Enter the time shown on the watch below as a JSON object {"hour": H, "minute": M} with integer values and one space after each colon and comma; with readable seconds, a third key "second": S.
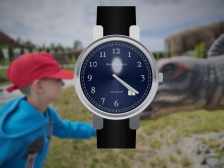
{"hour": 4, "minute": 21}
